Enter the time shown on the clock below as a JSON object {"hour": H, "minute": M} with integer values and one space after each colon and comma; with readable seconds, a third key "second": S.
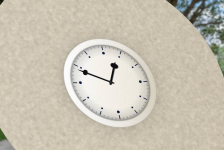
{"hour": 12, "minute": 49}
